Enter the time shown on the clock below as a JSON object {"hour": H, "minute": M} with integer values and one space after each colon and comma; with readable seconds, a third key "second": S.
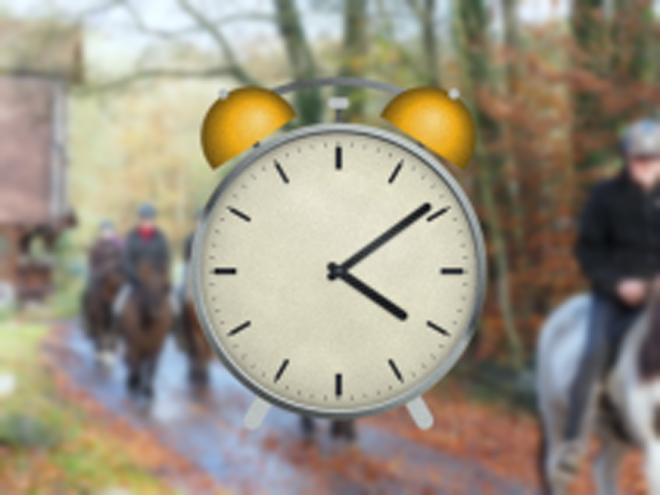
{"hour": 4, "minute": 9}
